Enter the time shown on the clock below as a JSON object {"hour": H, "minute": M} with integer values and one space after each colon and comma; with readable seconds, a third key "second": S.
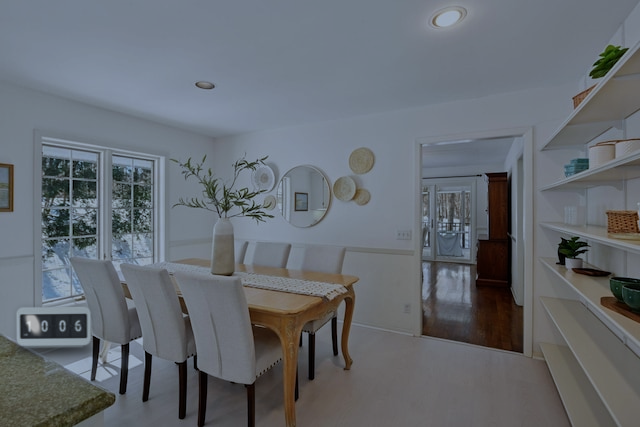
{"hour": 10, "minute": 6}
